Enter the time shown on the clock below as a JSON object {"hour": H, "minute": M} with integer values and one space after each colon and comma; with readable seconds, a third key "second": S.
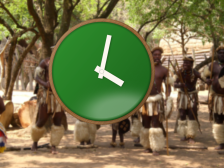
{"hour": 4, "minute": 2}
